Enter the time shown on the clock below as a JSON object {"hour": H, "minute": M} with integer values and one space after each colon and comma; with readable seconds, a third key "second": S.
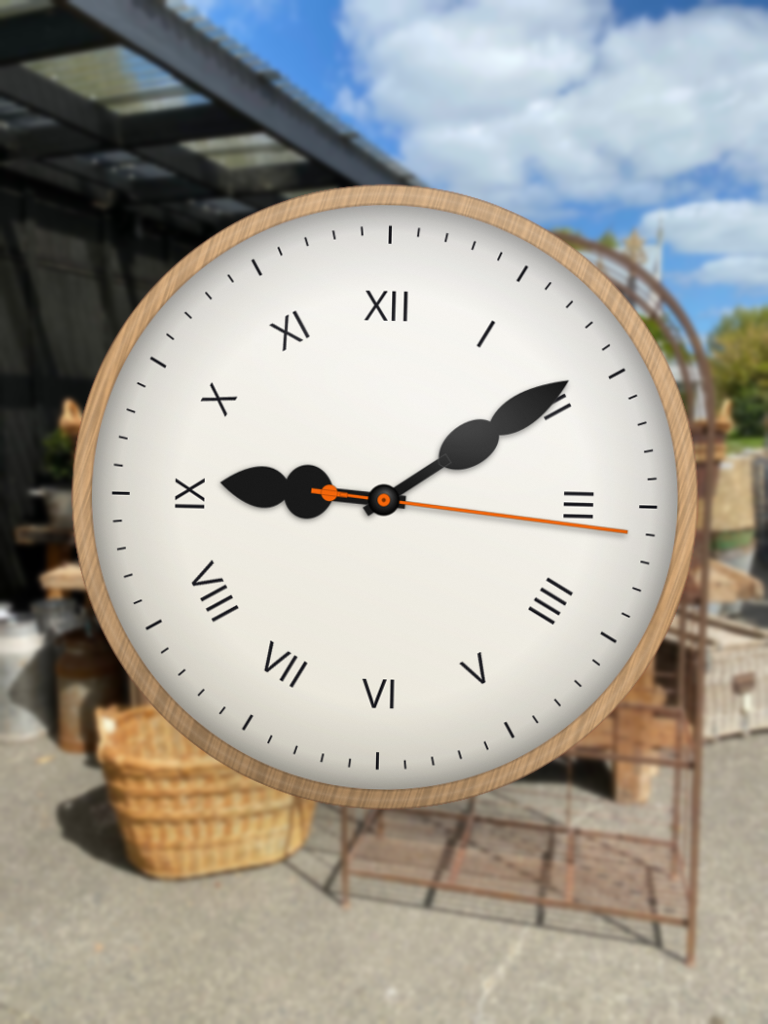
{"hour": 9, "minute": 9, "second": 16}
